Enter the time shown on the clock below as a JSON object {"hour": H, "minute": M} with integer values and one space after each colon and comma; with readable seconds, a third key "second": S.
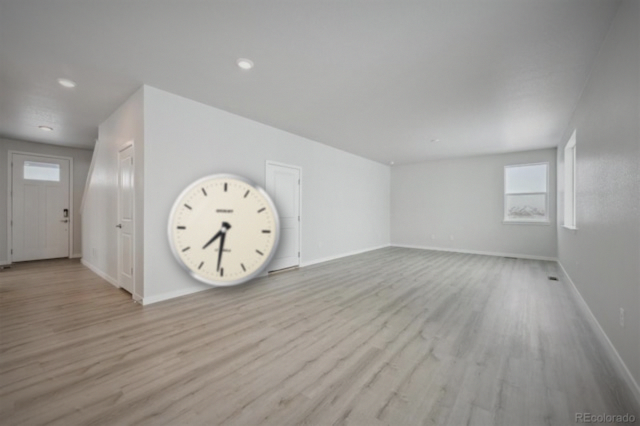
{"hour": 7, "minute": 31}
